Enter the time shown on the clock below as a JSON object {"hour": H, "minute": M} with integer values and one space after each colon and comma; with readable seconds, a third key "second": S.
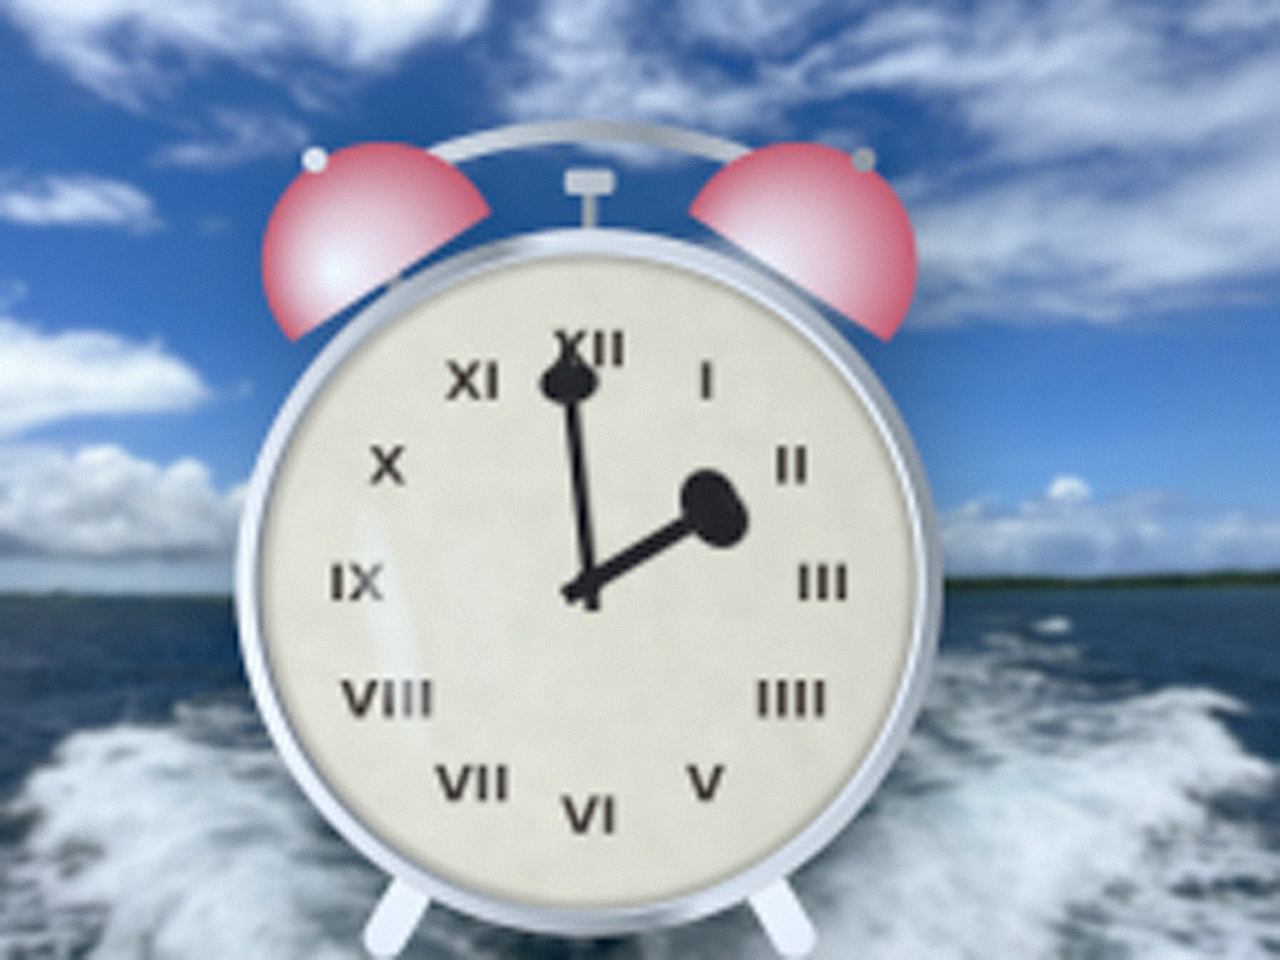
{"hour": 1, "minute": 59}
